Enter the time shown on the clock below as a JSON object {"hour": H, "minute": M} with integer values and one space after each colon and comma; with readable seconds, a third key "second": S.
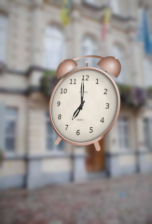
{"hour": 6, "minute": 59}
